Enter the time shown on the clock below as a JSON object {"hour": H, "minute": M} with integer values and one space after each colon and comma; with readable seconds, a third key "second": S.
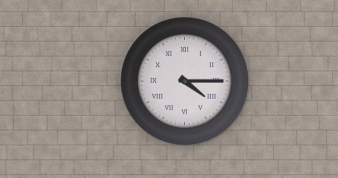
{"hour": 4, "minute": 15}
